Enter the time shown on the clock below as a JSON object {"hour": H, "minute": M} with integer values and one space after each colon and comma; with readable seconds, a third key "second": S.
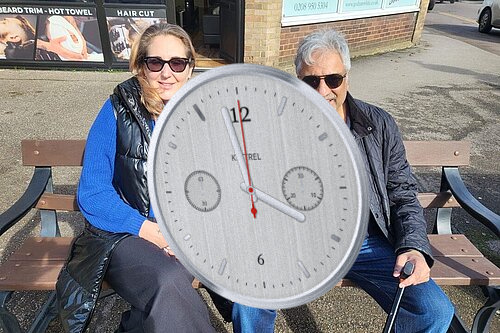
{"hour": 3, "minute": 58}
